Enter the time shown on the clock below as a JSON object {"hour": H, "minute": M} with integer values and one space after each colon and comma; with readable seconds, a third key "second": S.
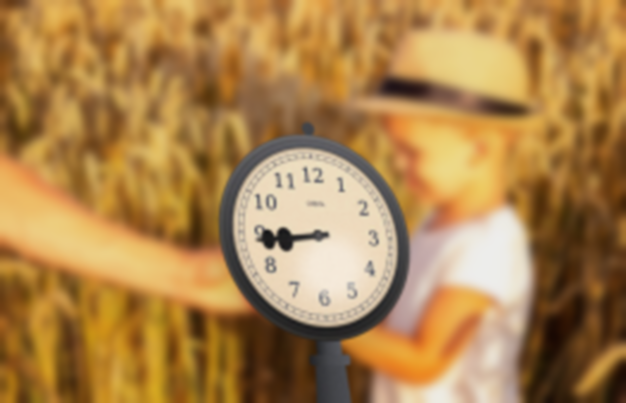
{"hour": 8, "minute": 44}
